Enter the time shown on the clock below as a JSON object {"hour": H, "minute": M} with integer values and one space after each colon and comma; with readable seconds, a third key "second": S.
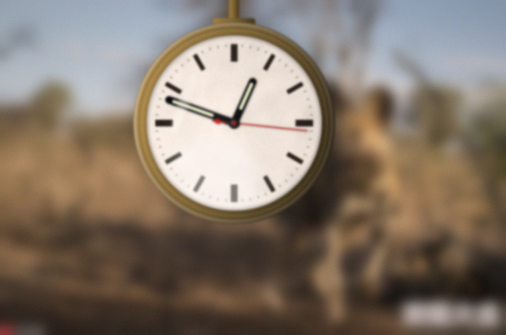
{"hour": 12, "minute": 48, "second": 16}
